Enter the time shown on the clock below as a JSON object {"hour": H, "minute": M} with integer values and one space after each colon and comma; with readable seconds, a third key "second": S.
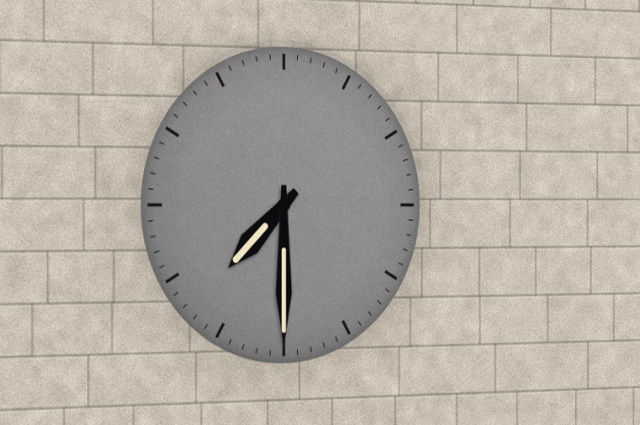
{"hour": 7, "minute": 30}
